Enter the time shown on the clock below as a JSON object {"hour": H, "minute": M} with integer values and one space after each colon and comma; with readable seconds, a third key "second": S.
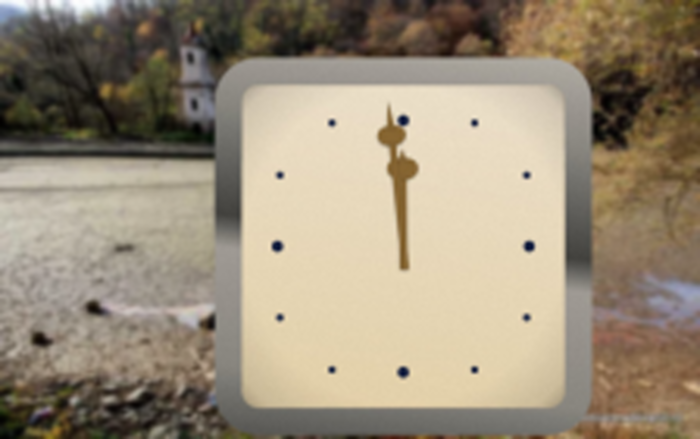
{"hour": 11, "minute": 59}
